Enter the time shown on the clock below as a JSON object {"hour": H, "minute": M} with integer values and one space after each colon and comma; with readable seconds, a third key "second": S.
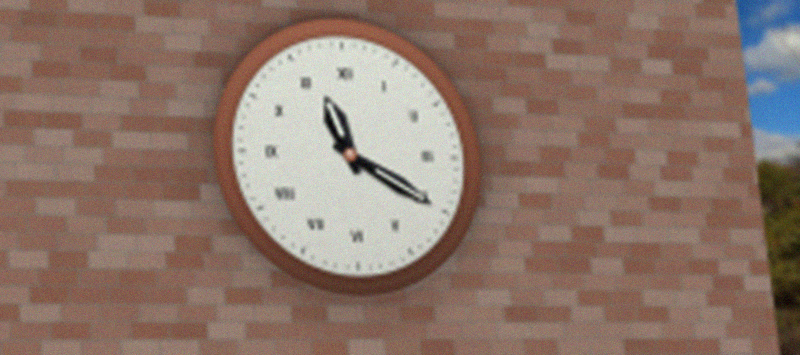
{"hour": 11, "minute": 20}
